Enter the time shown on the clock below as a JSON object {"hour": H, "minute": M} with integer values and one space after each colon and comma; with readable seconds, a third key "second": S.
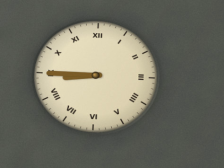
{"hour": 8, "minute": 45}
